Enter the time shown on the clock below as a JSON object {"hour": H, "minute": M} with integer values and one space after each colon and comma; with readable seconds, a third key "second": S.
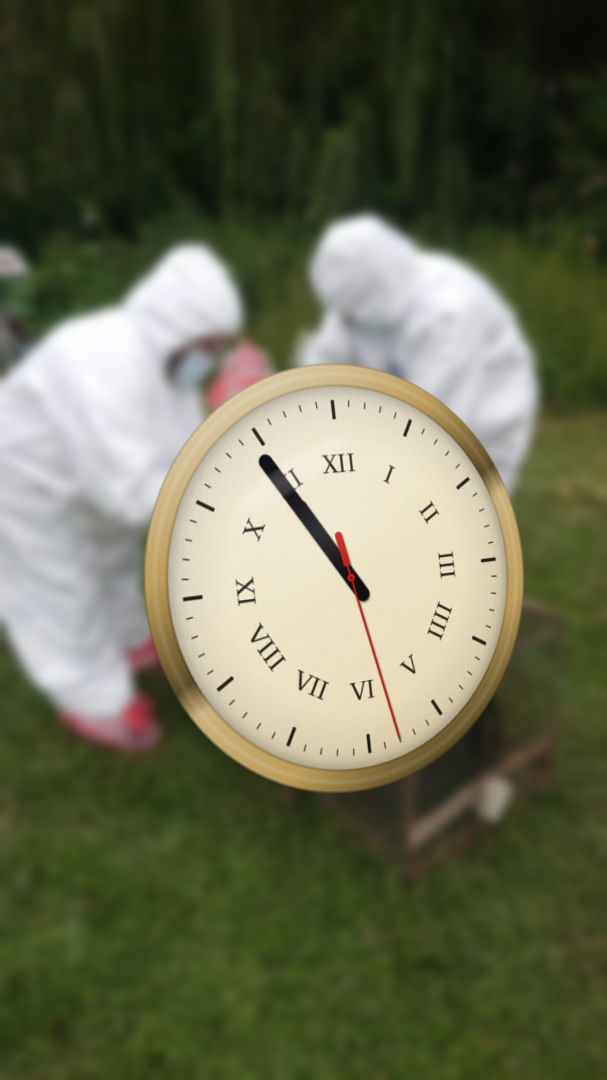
{"hour": 10, "minute": 54, "second": 28}
